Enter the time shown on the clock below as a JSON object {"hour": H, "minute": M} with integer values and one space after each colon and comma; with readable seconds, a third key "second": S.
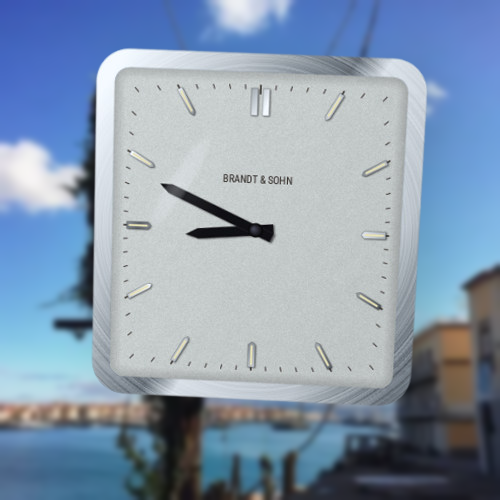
{"hour": 8, "minute": 49}
